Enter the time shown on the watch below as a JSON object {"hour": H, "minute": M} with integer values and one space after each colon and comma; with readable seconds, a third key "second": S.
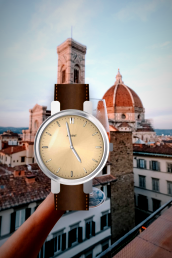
{"hour": 4, "minute": 58}
